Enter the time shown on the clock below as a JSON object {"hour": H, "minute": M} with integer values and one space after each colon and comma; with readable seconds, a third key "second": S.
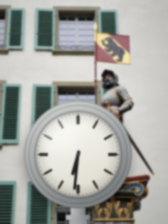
{"hour": 6, "minute": 31}
